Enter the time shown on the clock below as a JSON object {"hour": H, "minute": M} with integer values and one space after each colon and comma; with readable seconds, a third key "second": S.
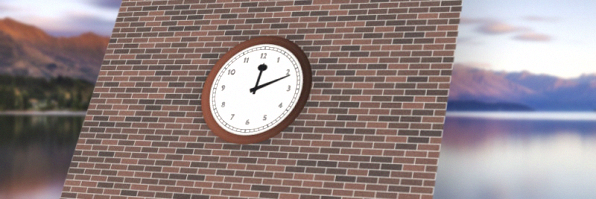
{"hour": 12, "minute": 11}
